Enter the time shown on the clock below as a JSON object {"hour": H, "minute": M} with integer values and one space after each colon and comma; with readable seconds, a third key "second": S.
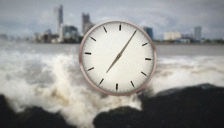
{"hour": 7, "minute": 5}
